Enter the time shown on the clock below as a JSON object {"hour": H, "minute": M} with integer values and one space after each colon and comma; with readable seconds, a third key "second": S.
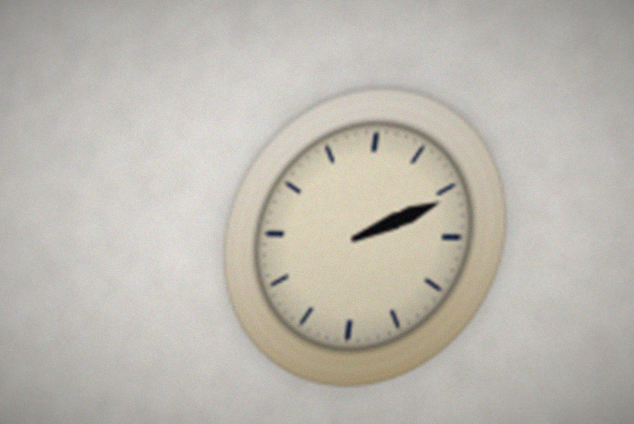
{"hour": 2, "minute": 11}
